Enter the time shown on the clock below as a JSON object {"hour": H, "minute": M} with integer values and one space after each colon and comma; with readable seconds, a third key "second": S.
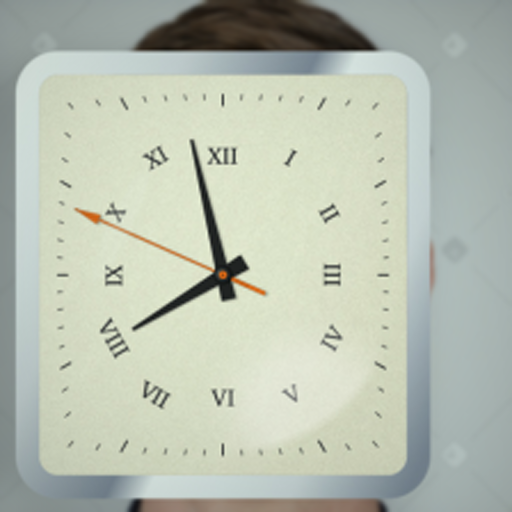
{"hour": 7, "minute": 57, "second": 49}
